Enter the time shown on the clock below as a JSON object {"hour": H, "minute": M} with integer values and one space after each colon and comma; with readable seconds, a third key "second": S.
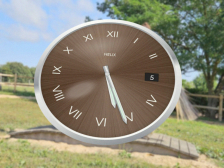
{"hour": 5, "minute": 26}
